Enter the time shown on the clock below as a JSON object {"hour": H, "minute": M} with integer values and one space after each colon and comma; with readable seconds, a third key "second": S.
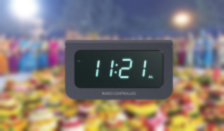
{"hour": 11, "minute": 21}
